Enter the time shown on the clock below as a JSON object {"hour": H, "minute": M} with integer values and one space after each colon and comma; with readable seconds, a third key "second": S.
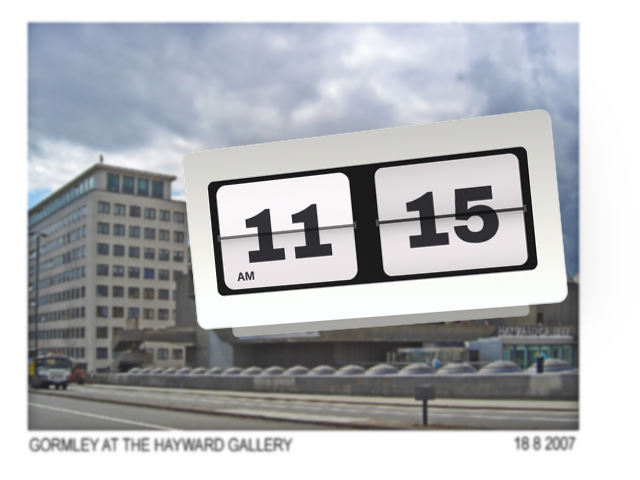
{"hour": 11, "minute": 15}
